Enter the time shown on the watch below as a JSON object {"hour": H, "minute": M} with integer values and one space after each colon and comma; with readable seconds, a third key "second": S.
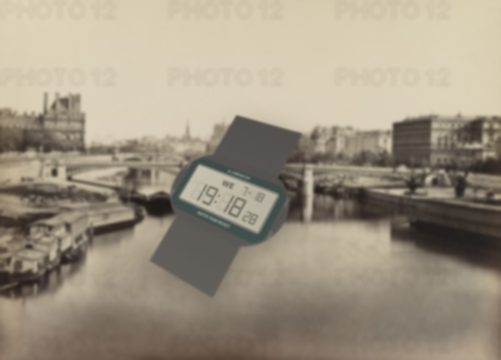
{"hour": 19, "minute": 18}
